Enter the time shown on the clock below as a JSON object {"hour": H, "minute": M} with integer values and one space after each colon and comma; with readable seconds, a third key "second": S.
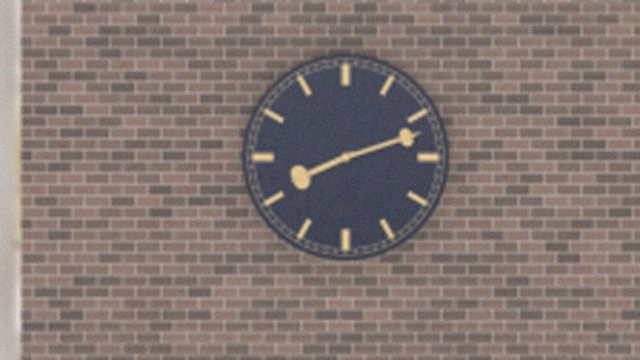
{"hour": 8, "minute": 12}
